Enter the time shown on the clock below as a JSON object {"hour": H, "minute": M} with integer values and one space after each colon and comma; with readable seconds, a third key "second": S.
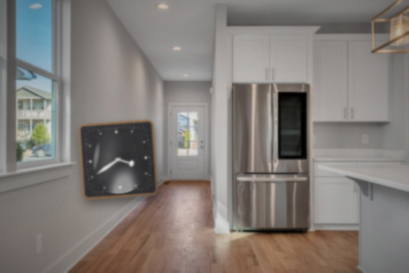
{"hour": 3, "minute": 40}
